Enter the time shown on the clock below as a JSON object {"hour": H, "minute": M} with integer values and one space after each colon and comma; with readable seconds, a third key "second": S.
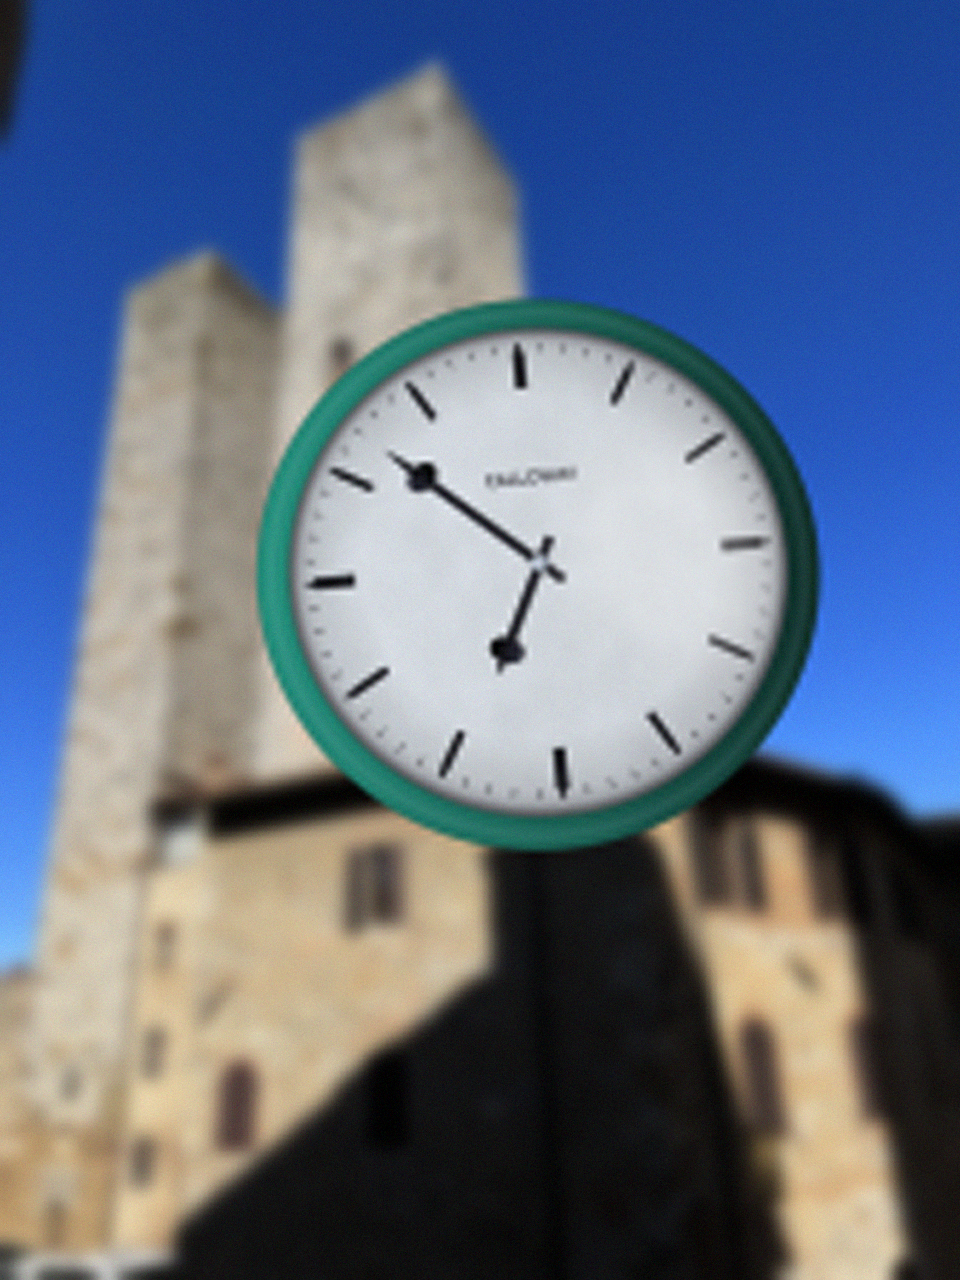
{"hour": 6, "minute": 52}
